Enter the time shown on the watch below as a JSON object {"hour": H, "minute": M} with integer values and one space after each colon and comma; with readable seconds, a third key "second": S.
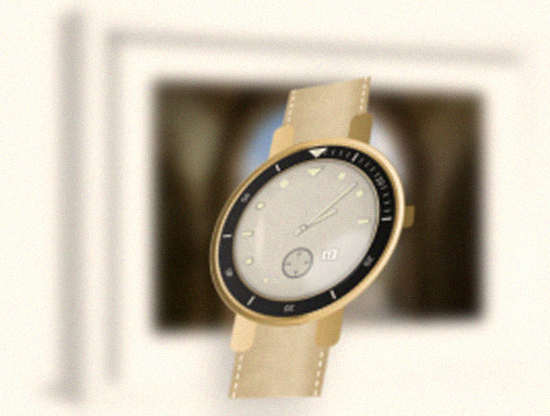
{"hour": 2, "minute": 8}
